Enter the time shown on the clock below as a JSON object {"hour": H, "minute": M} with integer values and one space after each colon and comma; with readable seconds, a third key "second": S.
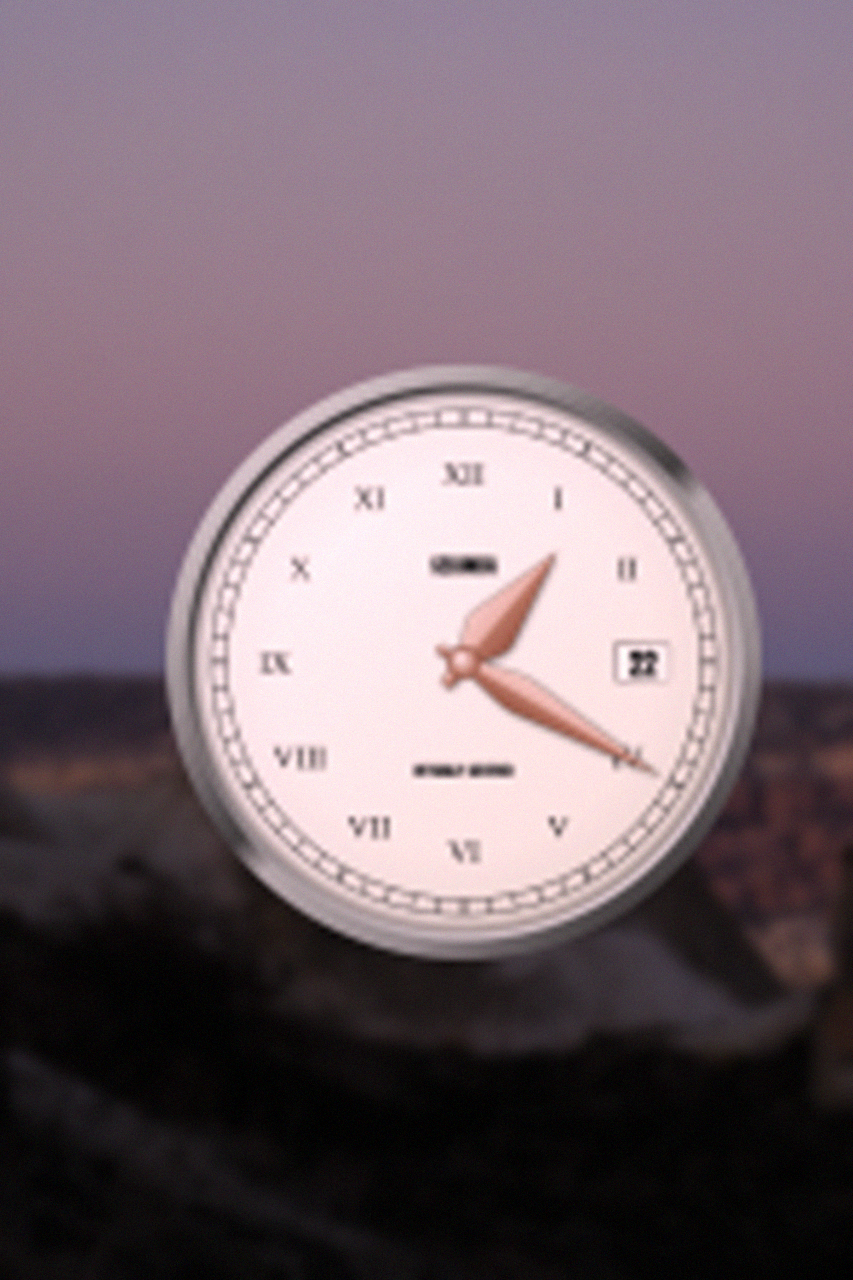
{"hour": 1, "minute": 20}
